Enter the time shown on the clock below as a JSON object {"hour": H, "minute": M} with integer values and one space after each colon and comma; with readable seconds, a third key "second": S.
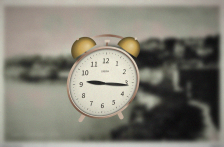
{"hour": 9, "minute": 16}
